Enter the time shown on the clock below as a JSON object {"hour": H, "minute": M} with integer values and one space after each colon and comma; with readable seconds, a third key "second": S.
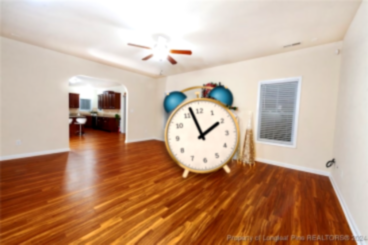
{"hour": 1, "minute": 57}
